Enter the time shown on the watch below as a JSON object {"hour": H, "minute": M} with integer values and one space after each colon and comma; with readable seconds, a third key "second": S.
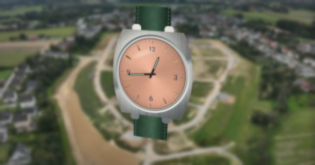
{"hour": 12, "minute": 44}
